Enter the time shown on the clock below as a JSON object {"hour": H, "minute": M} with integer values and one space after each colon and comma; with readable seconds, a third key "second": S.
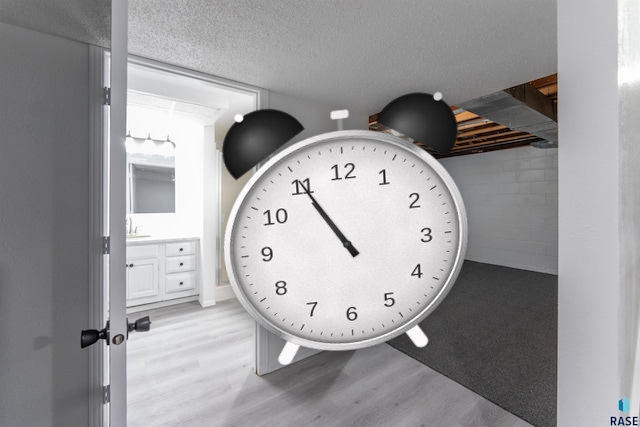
{"hour": 10, "minute": 55}
